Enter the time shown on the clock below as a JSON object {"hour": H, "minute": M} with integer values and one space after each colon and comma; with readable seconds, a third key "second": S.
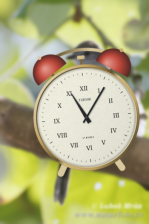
{"hour": 11, "minute": 6}
